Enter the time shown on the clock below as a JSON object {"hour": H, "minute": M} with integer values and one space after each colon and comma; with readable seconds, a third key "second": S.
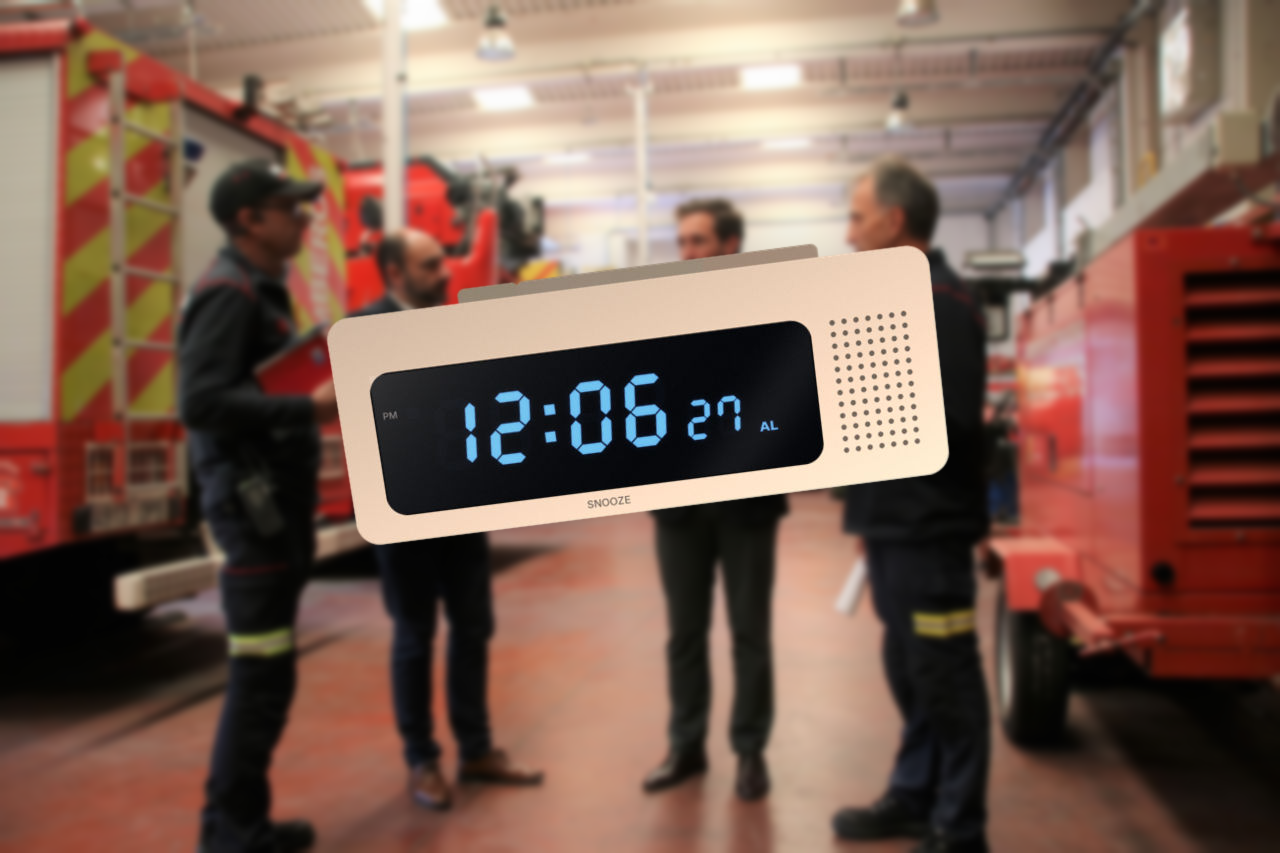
{"hour": 12, "minute": 6, "second": 27}
